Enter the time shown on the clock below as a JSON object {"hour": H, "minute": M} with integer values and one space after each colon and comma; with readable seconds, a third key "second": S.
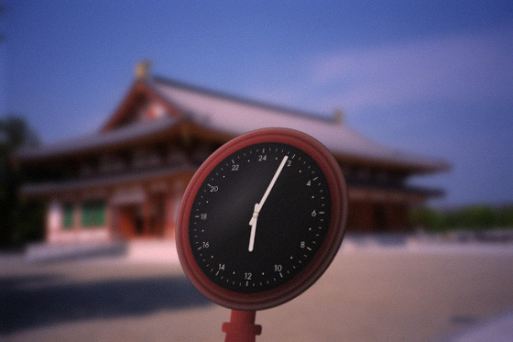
{"hour": 12, "minute": 4}
